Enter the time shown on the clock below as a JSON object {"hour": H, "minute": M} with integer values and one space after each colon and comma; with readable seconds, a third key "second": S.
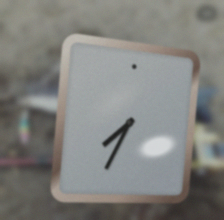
{"hour": 7, "minute": 34}
